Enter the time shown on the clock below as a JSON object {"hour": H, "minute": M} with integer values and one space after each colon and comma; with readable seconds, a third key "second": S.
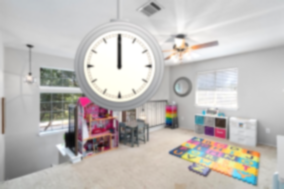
{"hour": 12, "minute": 0}
